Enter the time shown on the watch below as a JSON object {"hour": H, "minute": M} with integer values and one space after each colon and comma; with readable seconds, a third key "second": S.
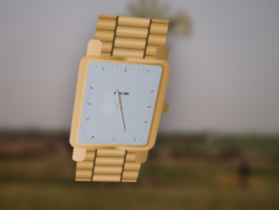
{"hour": 11, "minute": 27}
